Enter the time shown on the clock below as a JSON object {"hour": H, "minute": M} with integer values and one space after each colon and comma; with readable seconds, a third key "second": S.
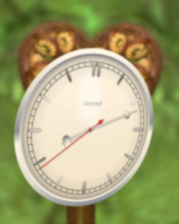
{"hour": 8, "minute": 11, "second": 39}
